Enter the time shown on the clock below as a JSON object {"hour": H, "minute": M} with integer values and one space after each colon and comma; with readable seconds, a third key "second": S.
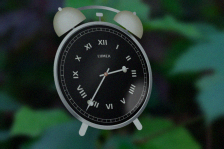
{"hour": 2, "minute": 36}
